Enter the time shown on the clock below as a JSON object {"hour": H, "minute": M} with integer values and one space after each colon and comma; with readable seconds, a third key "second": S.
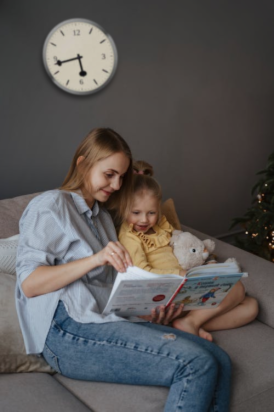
{"hour": 5, "minute": 43}
